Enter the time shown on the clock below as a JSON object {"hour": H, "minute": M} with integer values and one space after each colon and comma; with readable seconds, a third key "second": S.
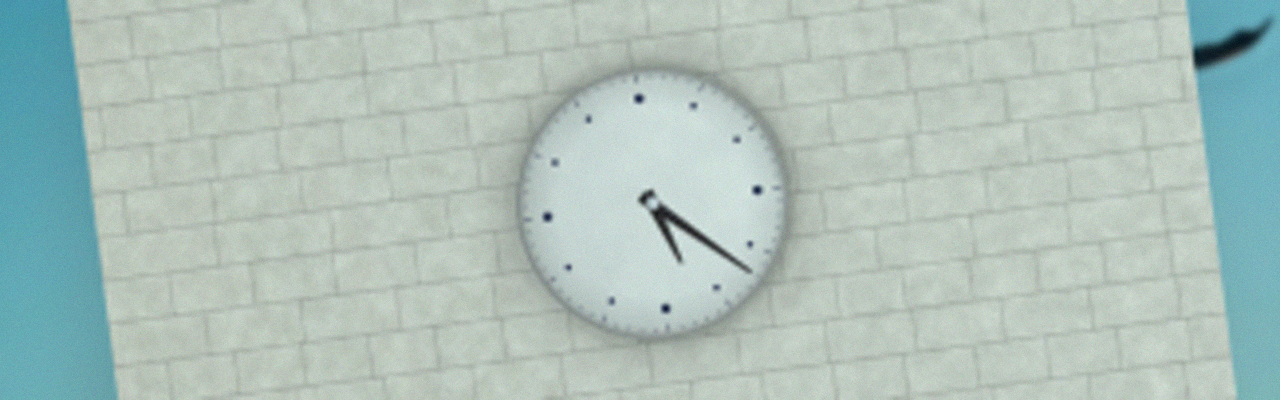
{"hour": 5, "minute": 22}
